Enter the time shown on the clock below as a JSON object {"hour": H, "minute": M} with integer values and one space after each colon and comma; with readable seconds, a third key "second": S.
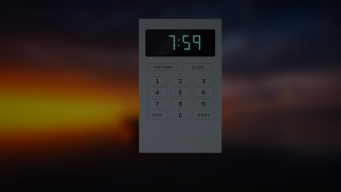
{"hour": 7, "minute": 59}
